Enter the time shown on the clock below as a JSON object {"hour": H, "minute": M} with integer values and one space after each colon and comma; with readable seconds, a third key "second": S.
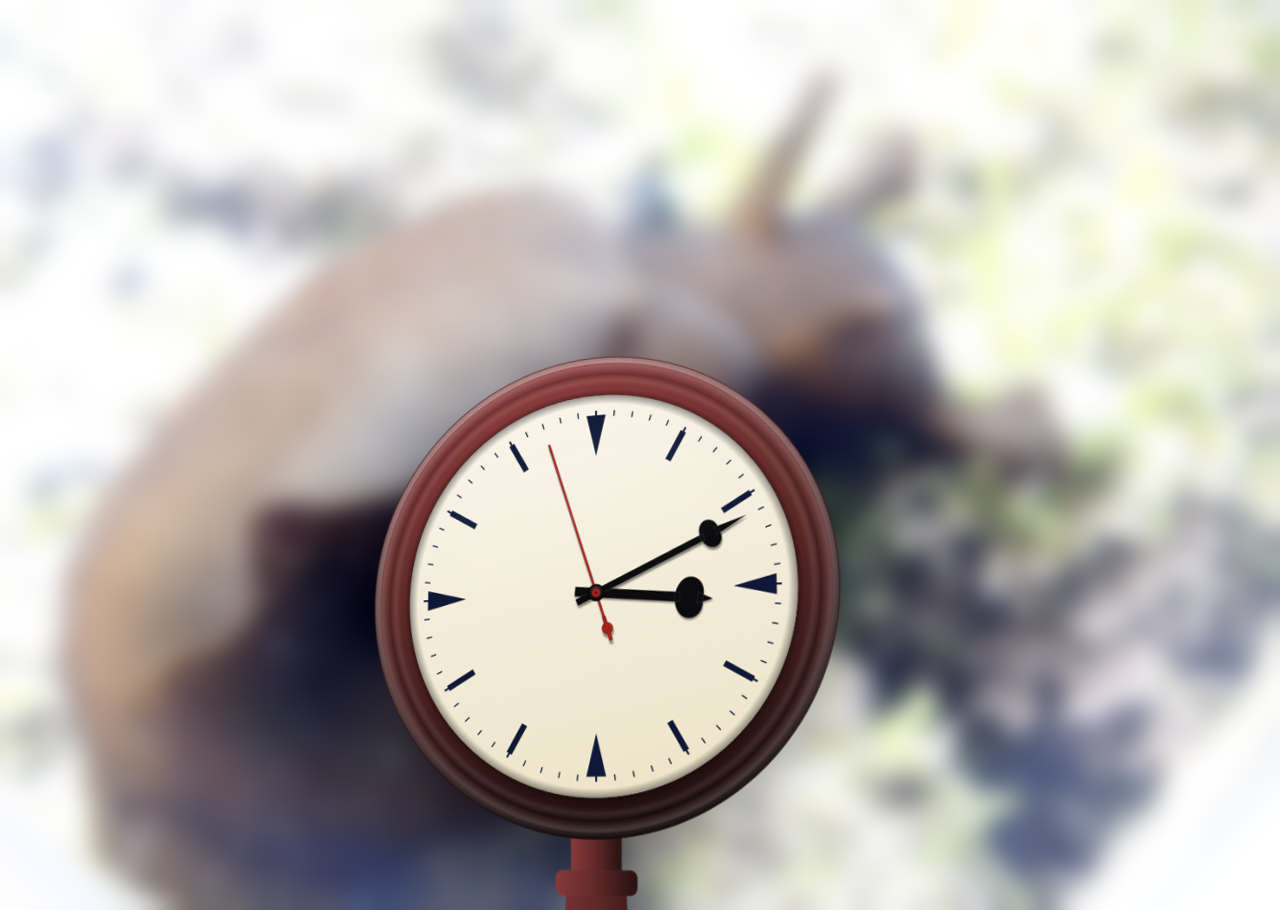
{"hour": 3, "minute": 10, "second": 57}
